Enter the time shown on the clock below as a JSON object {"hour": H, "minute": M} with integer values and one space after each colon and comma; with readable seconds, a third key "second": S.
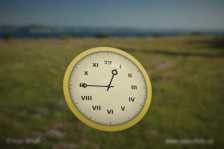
{"hour": 12, "minute": 45}
